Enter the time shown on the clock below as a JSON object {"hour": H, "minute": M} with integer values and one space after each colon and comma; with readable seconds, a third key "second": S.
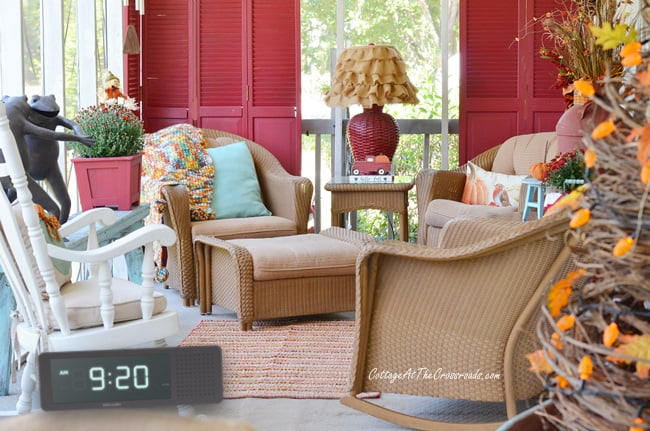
{"hour": 9, "minute": 20}
